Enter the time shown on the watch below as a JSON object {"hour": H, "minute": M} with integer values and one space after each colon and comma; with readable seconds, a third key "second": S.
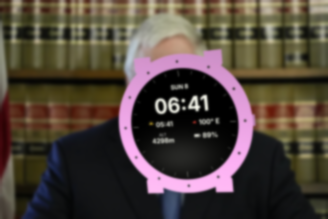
{"hour": 6, "minute": 41}
